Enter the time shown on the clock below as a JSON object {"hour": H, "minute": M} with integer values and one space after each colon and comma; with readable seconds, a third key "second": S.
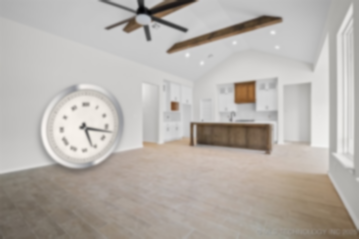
{"hour": 5, "minute": 17}
